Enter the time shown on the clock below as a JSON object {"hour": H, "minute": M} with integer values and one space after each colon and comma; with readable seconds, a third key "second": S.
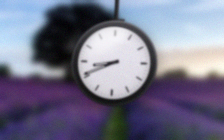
{"hour": 8, "minute": 41}
